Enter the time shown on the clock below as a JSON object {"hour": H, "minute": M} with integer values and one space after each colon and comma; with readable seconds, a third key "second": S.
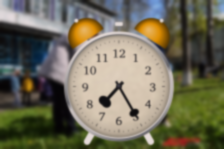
{"hour": 7, "minute": 25}
